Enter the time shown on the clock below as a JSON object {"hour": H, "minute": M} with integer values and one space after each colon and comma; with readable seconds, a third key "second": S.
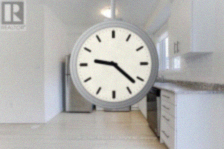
{"hour": 9, "minute": 22}
